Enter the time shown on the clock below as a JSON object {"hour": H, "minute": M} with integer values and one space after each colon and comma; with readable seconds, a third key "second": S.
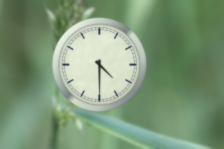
{"hour": 4, "minute": 30}
